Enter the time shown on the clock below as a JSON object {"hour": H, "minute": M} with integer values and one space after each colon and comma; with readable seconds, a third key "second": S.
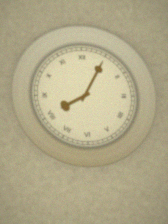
{"hour": 8, "minute": 5}
